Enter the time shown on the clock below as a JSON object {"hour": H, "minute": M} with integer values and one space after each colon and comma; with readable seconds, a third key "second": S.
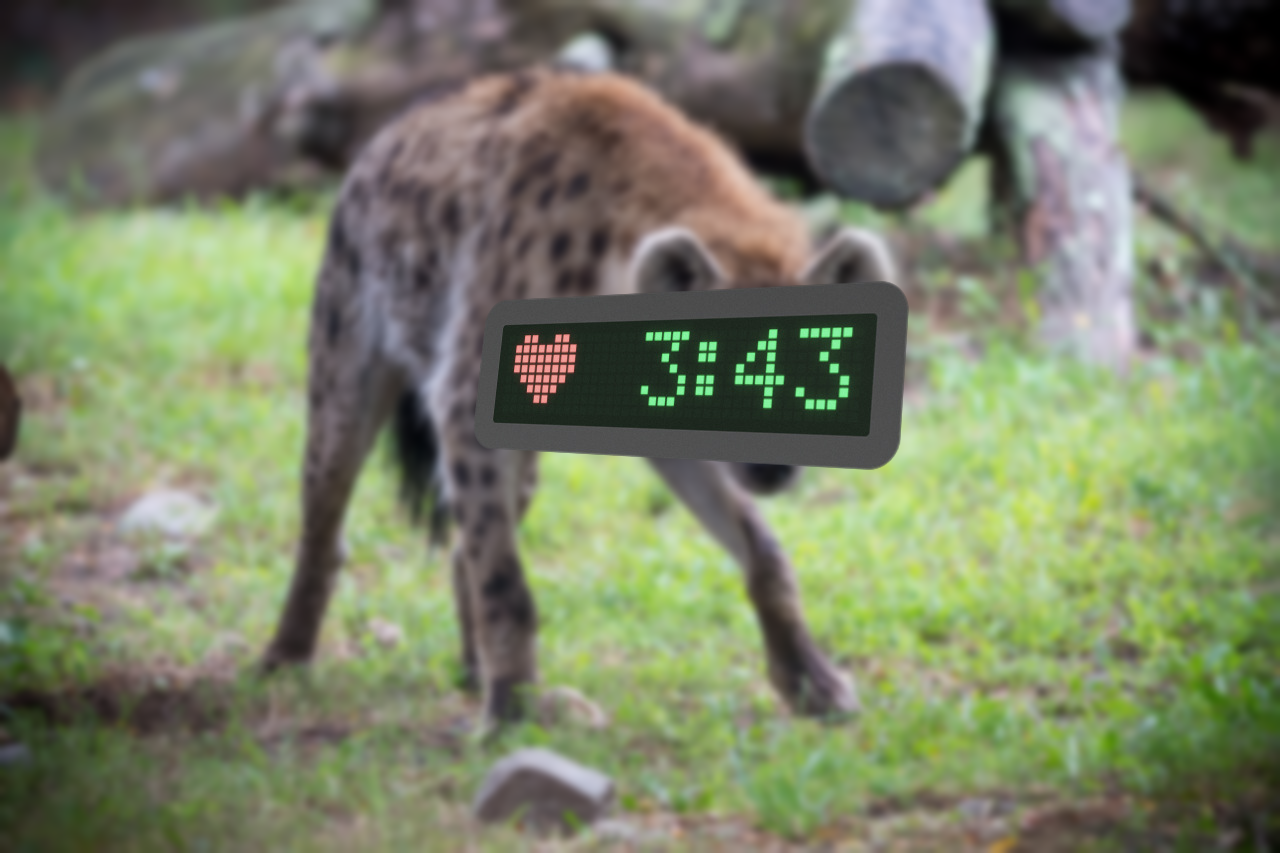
{"hour": 3, "minute": 43}
